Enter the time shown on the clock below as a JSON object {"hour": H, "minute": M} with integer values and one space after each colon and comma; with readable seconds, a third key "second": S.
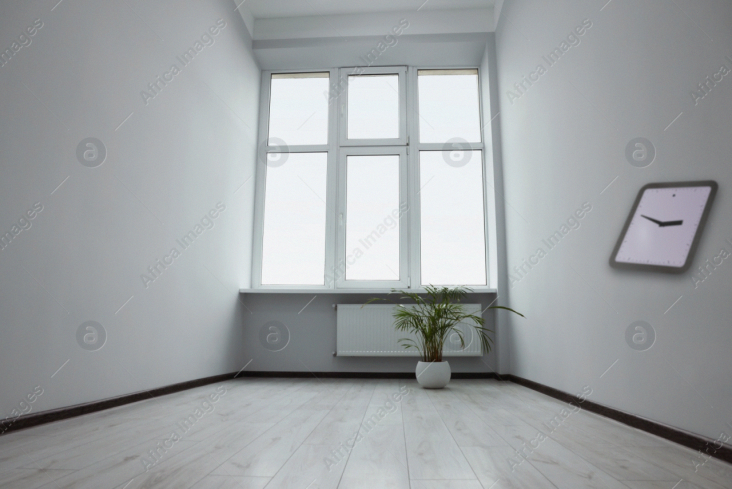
{"hour": 2, "minute": 48}
